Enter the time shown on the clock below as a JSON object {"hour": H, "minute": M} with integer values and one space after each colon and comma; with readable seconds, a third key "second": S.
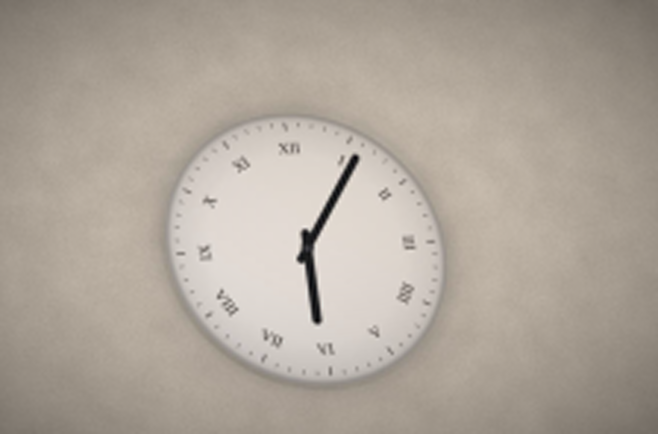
{"hour": 6, "minute": 6}
